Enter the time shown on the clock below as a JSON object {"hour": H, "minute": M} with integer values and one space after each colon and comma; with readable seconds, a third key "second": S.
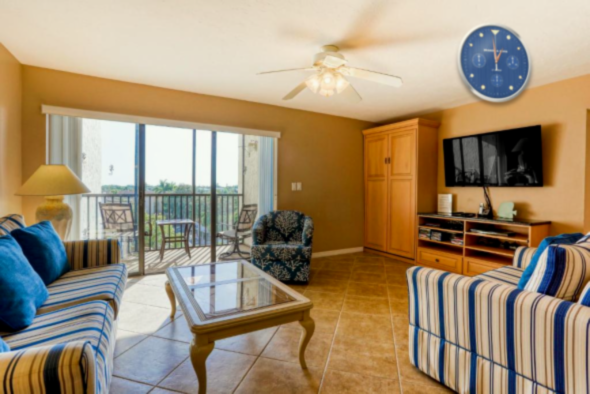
{"hour": 12, "minute": 59}
